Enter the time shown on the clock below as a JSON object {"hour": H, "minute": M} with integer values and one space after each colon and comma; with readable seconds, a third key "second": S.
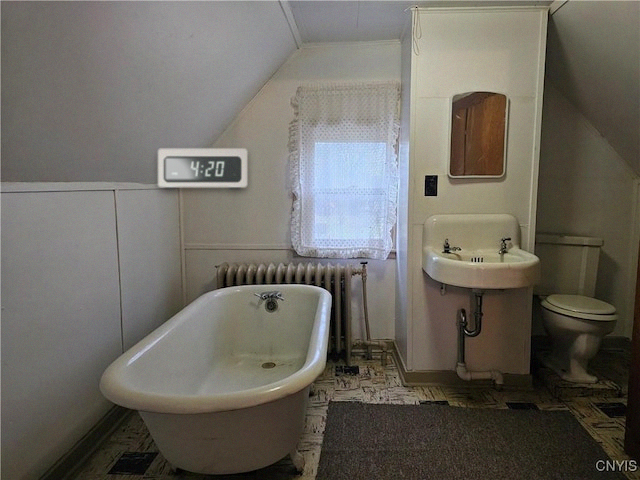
{"hour": 4, "minute": 20}
